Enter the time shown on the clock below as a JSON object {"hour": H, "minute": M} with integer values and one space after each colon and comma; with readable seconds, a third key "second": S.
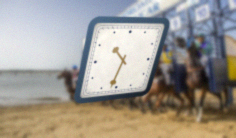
{"hour": 10, "minute": 32}
